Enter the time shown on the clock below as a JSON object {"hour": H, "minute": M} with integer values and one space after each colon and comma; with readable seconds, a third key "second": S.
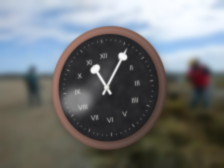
{"hour": 11, "minute": 6}
